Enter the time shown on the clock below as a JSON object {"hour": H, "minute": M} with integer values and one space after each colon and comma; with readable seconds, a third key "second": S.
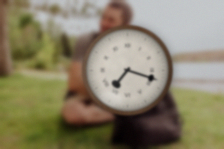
{"hour": 7, "minute": 18}
